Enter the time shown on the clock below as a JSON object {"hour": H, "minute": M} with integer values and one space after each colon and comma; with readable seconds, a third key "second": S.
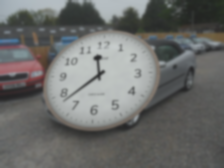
{"hour": 11, "minute": 38}
